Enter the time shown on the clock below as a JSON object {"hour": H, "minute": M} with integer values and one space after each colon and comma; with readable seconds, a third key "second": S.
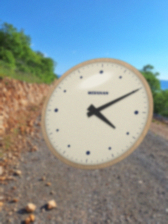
{"hour": 4, "minute": 10}
